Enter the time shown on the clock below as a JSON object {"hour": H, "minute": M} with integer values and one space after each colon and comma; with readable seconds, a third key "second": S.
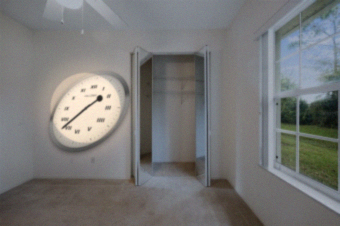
{"hour": 1, "minute": 37}
